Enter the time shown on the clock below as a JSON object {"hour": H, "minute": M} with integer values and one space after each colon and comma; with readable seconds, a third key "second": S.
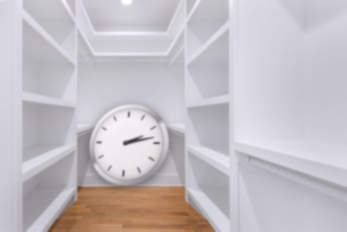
{"hour": 2, "minute": 13}
